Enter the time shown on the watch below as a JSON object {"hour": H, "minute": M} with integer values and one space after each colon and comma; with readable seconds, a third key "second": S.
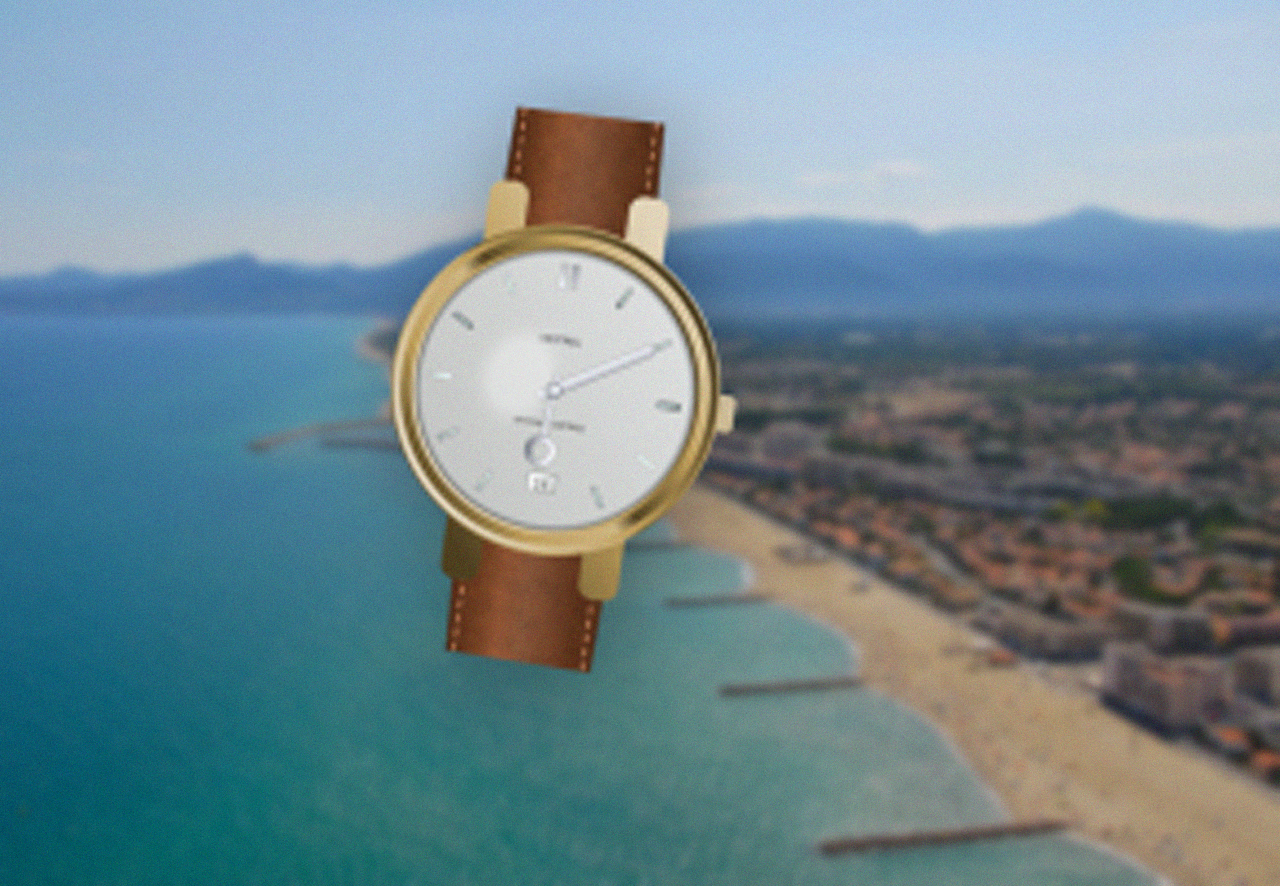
{"hour": 6, "minute": 10}
